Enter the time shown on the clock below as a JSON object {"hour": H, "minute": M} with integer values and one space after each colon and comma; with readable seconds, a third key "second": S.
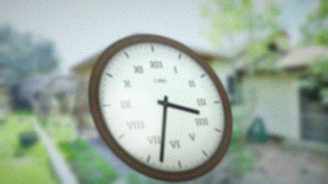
{"hour": 3, "minute": 33}
